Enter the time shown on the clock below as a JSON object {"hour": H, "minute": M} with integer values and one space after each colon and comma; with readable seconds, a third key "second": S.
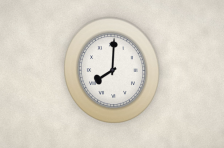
{"hour": 8, "minute": 1}
